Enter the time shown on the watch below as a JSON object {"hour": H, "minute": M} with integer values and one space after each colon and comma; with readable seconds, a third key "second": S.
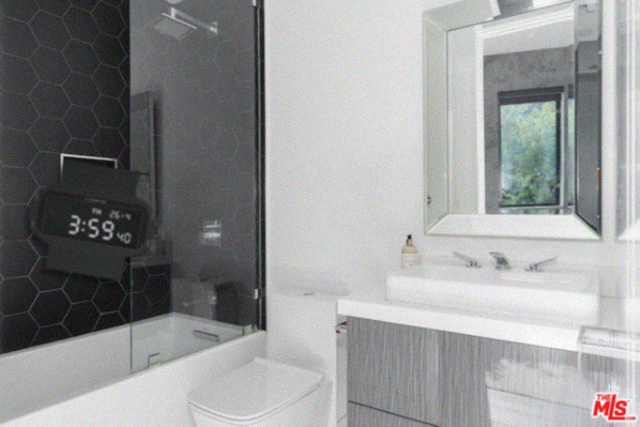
{"hour": 3, "minute": 59}
